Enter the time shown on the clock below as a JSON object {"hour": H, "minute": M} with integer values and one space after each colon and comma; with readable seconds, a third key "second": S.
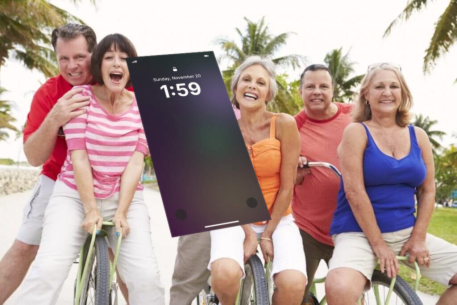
{"hour": 1, "minute": 59}
